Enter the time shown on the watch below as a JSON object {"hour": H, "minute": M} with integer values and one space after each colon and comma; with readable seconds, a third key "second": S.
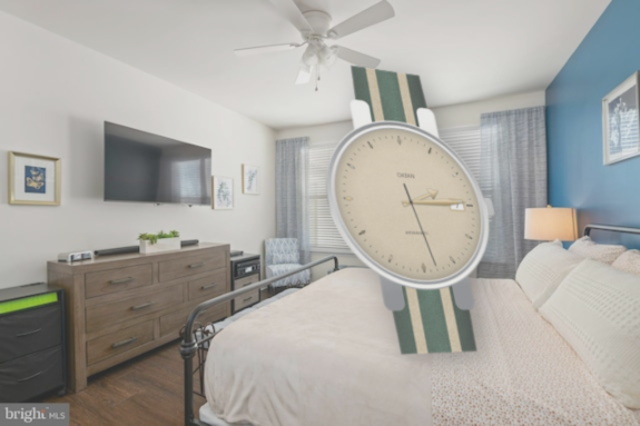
{"hour": 2, "minute": 14, "second": 28}
